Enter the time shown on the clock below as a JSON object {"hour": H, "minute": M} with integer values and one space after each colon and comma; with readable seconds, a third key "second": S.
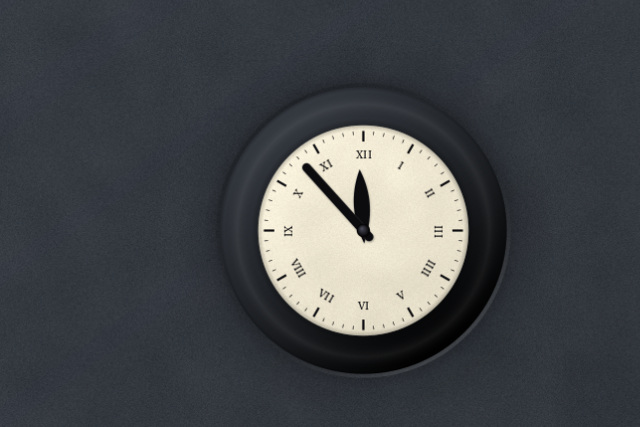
{"hour": 11, "minute": 53}
